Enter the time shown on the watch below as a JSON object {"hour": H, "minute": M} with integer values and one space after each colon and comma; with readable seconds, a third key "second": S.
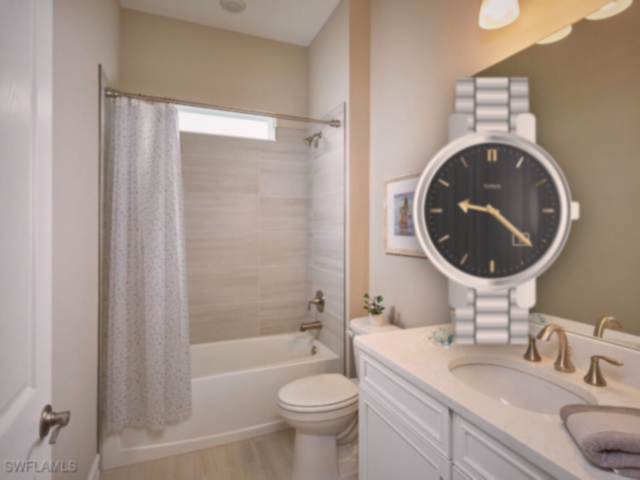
{"hour": 9, "minute": 22}
